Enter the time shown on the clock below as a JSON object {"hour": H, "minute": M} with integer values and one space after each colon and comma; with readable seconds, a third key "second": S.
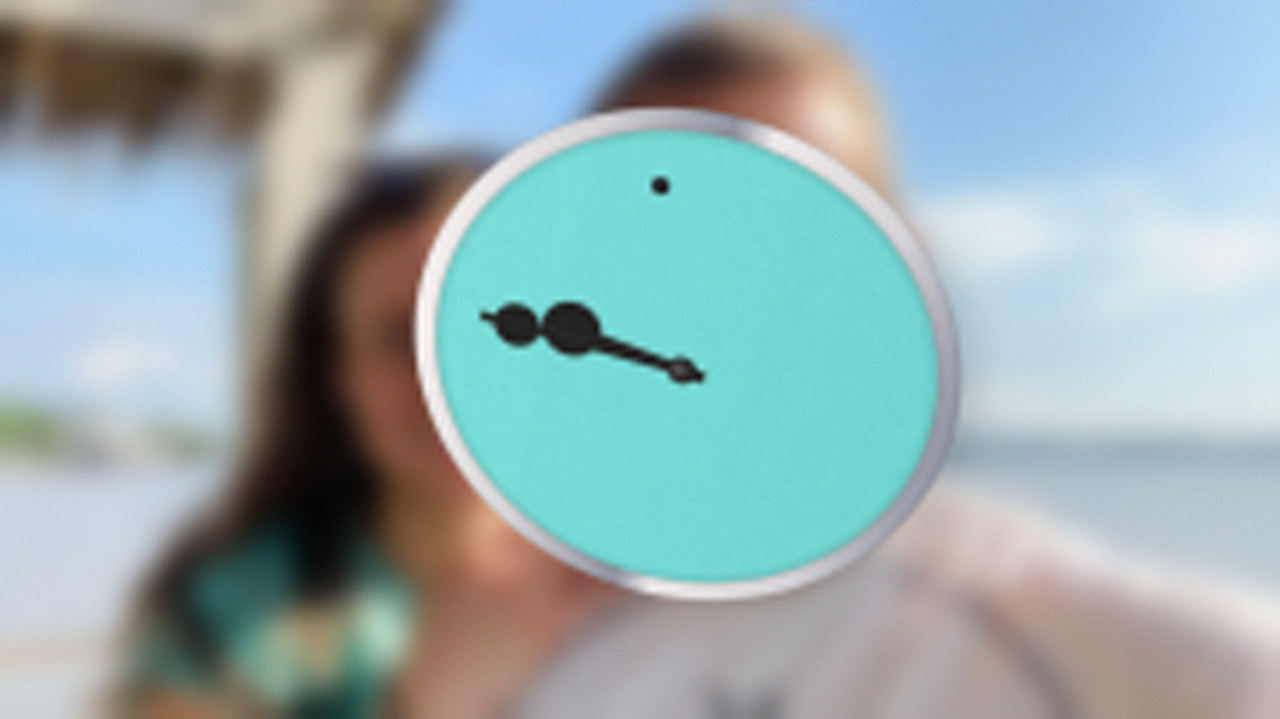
{"hour": 9, "minute": 48}
